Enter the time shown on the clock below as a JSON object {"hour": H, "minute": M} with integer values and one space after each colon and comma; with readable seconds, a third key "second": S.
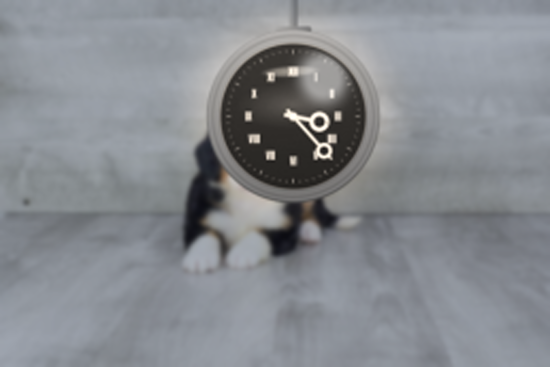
{"hour": 3, "minute": 23}
